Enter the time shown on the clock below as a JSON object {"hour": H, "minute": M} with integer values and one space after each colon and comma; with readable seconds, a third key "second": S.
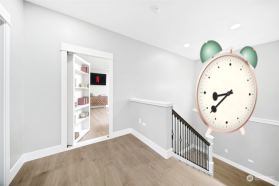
{"hour": 8, "minute": 38}
